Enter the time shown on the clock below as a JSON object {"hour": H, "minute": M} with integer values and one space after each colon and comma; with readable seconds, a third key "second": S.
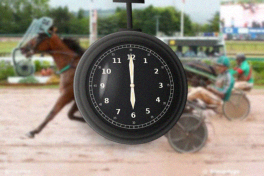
{"hour": 6, "minute": 0}
